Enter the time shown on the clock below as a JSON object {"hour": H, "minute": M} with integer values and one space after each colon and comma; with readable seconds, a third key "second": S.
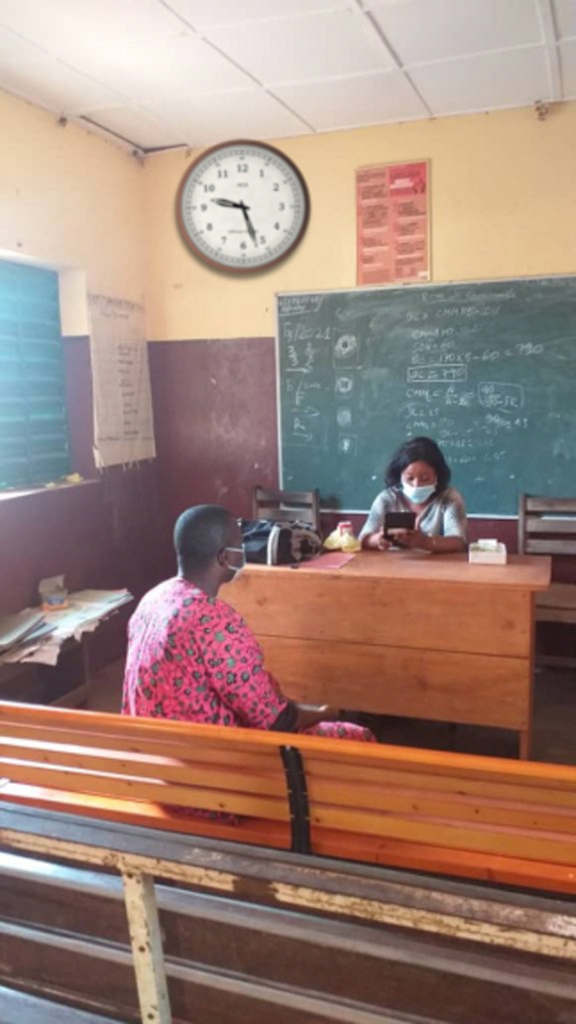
{"hour": 9, "minute": 27}
